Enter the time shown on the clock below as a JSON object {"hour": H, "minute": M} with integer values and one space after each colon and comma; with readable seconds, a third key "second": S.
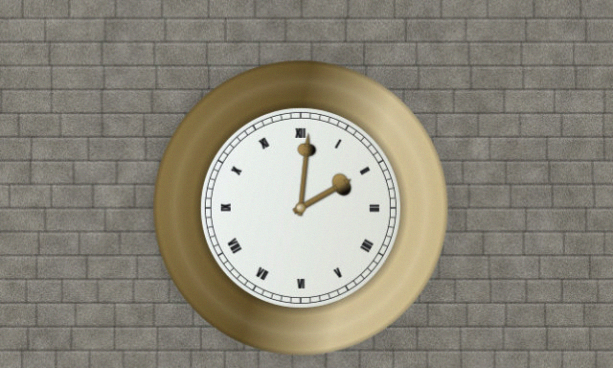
{"hour": 2, "minute": 1}
